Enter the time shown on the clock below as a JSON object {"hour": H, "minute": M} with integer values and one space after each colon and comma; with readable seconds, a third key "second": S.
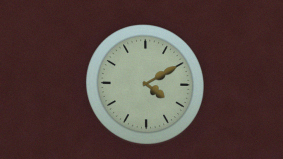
{"hour": 4, "minute": 10}
